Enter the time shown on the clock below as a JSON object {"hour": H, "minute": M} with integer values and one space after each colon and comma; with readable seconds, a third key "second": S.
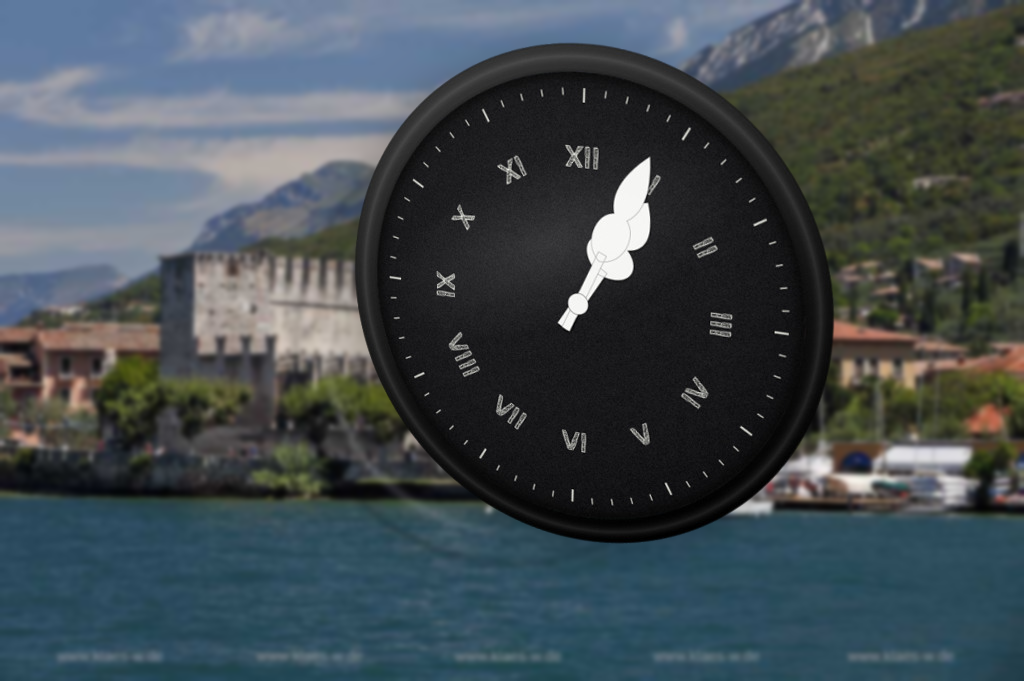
{"hour": 1, "minute": 4}
